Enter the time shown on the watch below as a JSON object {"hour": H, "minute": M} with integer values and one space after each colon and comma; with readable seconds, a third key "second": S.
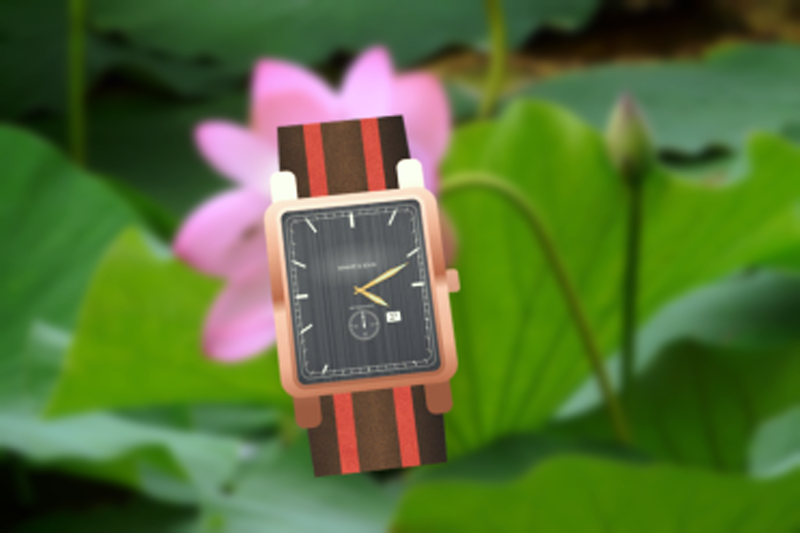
{"hour": 4, "minute": 11}
